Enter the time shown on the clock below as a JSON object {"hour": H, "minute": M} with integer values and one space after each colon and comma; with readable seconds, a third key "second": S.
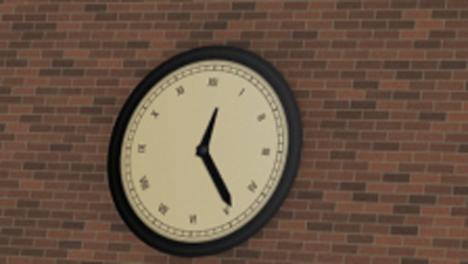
{"hour": 12, "minute": 24}
